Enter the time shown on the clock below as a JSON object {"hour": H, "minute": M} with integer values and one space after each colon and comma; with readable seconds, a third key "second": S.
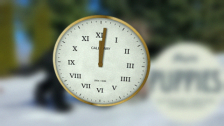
{"hour": 12, "minute": 1}
